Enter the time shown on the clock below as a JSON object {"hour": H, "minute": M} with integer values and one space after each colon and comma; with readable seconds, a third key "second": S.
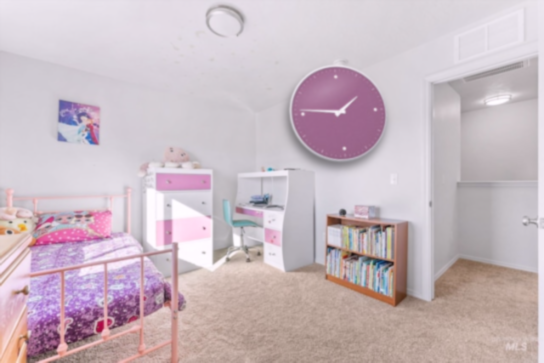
{"hour": 1, "minute": 46}
